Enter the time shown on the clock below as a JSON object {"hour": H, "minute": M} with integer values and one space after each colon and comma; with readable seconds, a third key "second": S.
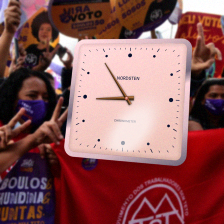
{"hour": 8, "minute": 54}
